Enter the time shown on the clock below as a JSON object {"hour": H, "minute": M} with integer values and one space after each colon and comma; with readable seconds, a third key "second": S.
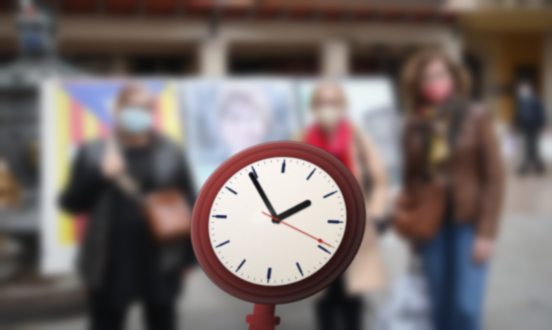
{"hour": 1, "minute": 54, "second": 19}
